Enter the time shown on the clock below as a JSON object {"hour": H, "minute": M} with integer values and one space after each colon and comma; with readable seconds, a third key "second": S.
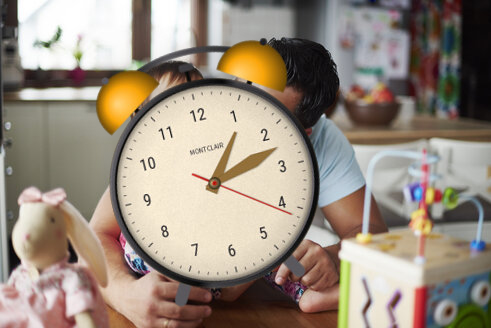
{"hour": 1, "minute": 12, "second": 21}
